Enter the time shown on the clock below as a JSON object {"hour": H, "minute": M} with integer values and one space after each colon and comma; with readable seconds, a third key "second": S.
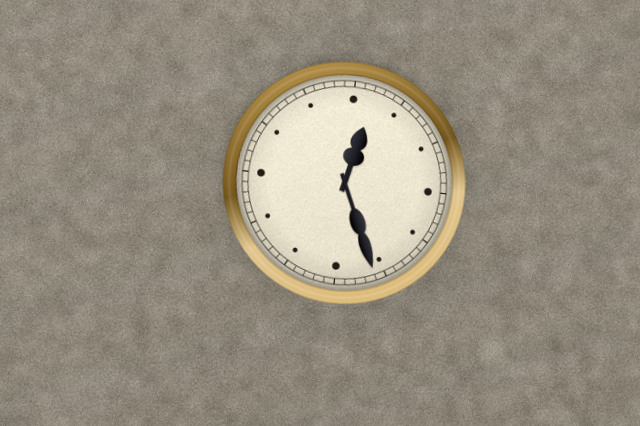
{"hour": 12, "minute": 26}
